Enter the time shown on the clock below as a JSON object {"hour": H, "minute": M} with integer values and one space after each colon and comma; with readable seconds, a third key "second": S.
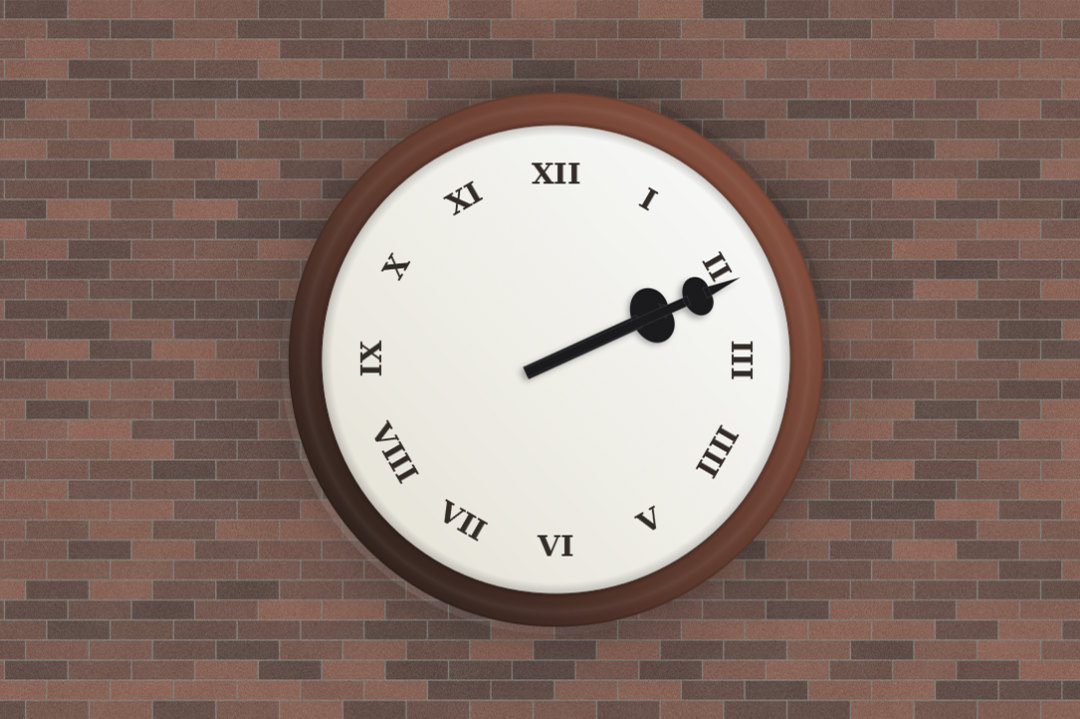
{"hour": 2, "minute": 11}
